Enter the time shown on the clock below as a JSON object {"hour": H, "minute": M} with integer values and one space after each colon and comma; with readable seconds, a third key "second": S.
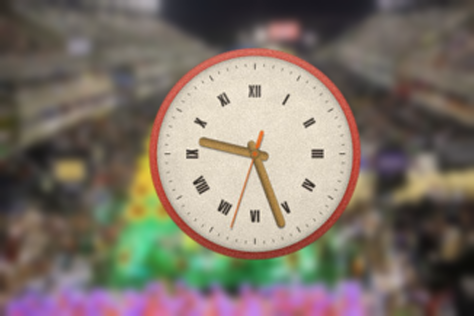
{"hour": 9, "minute": 26, "second": 33}
